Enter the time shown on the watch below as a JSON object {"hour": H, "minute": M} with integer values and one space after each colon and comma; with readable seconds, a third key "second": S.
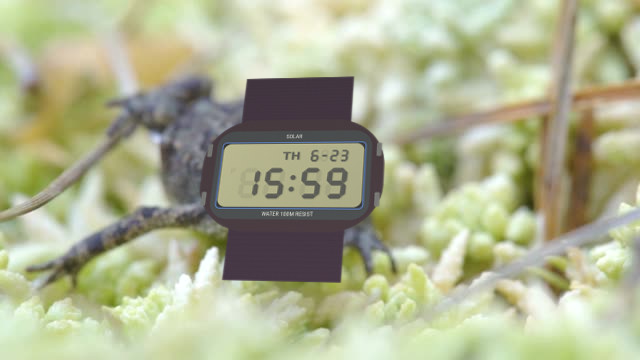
{"hour": 15, "minute": 59}
